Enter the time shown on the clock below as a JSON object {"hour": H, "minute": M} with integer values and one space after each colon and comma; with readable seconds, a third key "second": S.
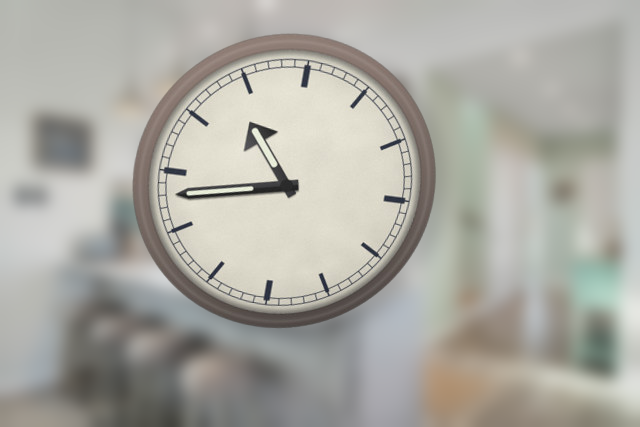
{"hour": 10, "minute": 43}
